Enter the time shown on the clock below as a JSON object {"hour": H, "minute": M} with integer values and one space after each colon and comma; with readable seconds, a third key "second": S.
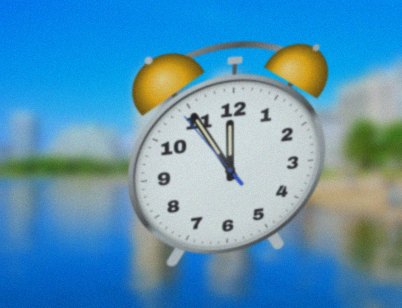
{"hour": 11, "minute": 54, "second": 54}
